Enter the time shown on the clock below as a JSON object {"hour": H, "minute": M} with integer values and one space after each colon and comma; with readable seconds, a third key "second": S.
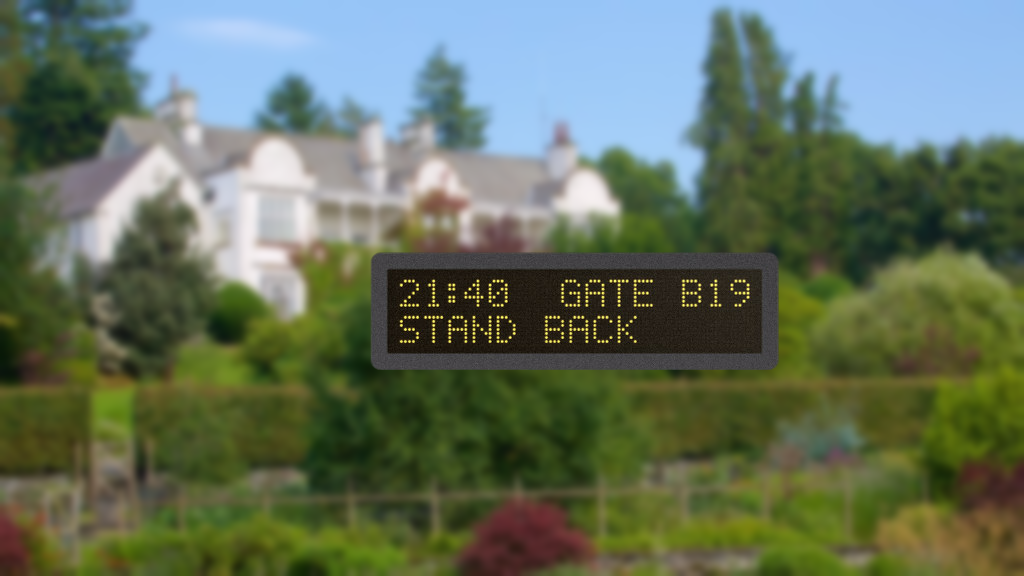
{"hour": 21, "minute": 40}
